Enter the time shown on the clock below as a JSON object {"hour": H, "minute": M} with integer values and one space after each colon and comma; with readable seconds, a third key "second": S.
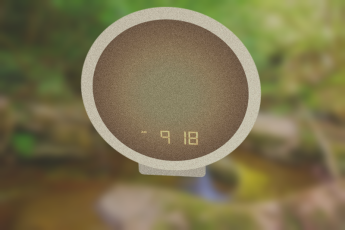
{"hour": 9, "minute": 18}
